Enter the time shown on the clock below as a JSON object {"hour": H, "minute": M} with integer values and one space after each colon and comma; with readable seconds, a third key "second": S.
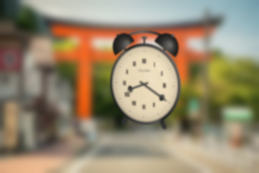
{"hour": 8, "minute": 20}
